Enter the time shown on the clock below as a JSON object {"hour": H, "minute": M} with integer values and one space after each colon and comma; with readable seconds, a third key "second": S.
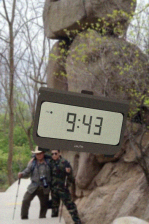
{"hour": 9, "minute": 43}
